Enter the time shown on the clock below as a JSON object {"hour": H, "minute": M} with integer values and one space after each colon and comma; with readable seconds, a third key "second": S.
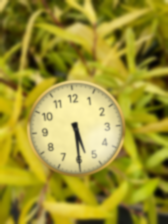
{"hour": 5, "minute": 30}
